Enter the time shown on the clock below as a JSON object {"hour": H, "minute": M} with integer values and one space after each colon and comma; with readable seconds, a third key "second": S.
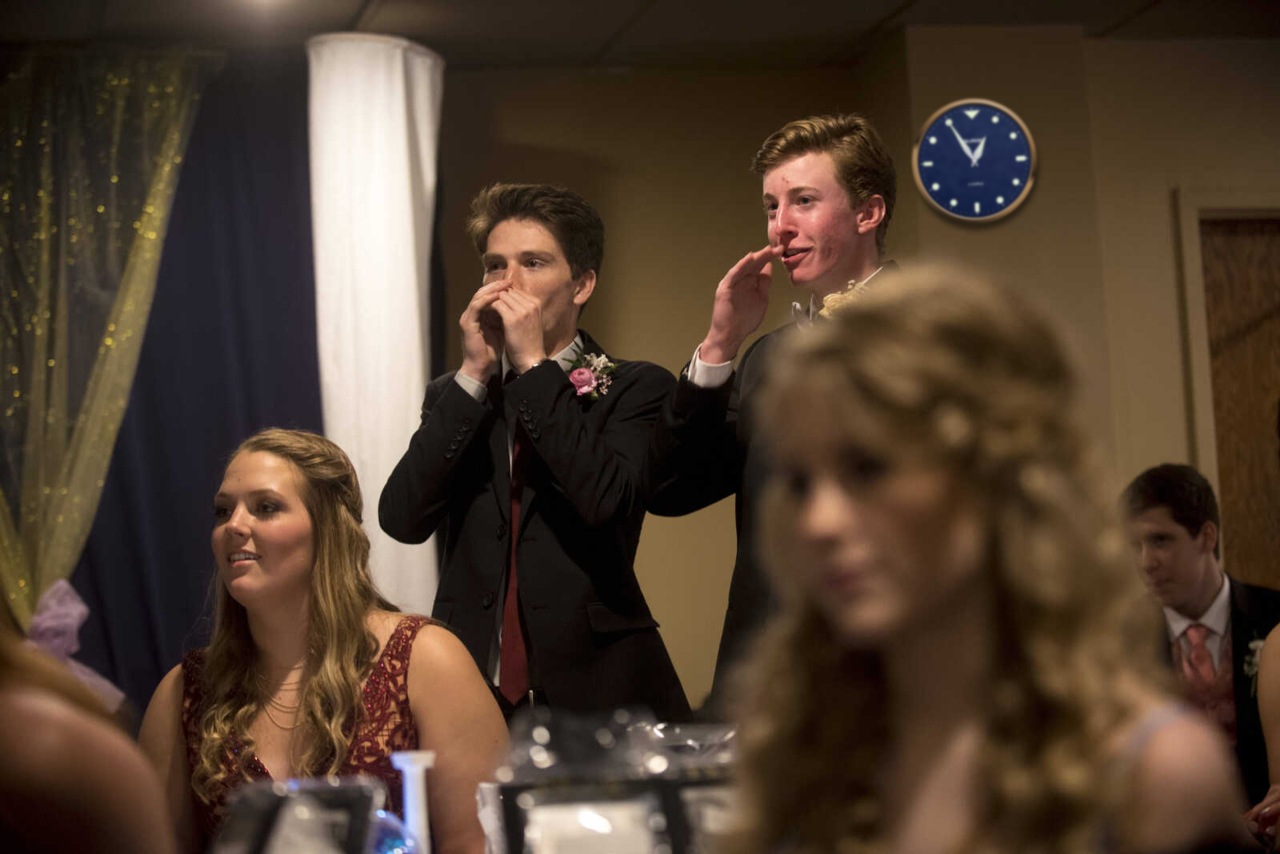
{"hour": 12, "minute": 55}
